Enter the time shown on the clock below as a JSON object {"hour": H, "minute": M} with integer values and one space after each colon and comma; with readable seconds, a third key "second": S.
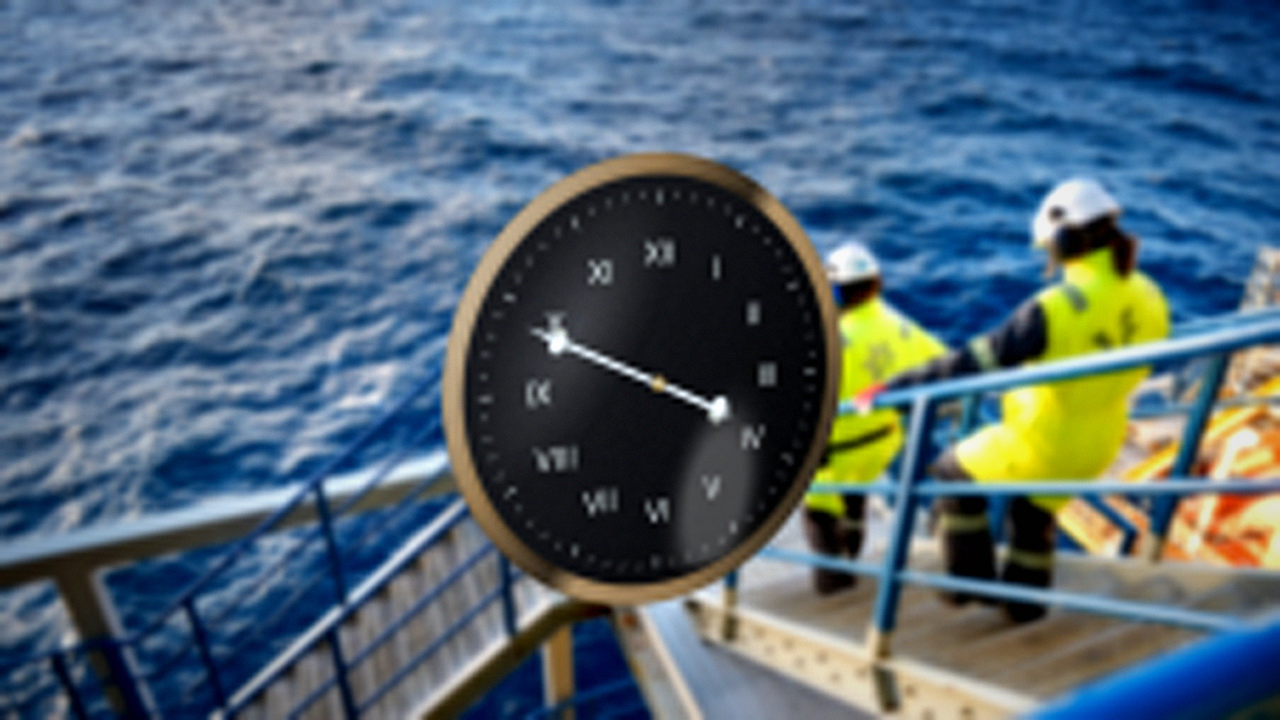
{"hour": 3, "minute": 49}
